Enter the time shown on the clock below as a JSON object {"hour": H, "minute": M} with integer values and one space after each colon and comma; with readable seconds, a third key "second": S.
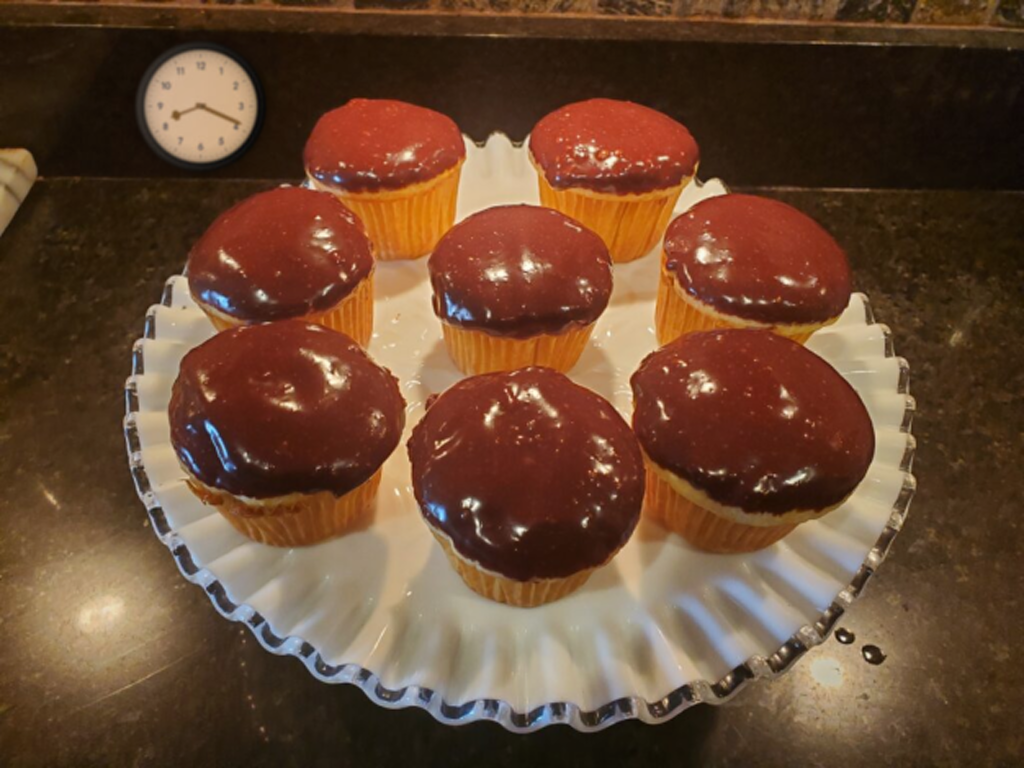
{"hour": 8, "minute": 19}
